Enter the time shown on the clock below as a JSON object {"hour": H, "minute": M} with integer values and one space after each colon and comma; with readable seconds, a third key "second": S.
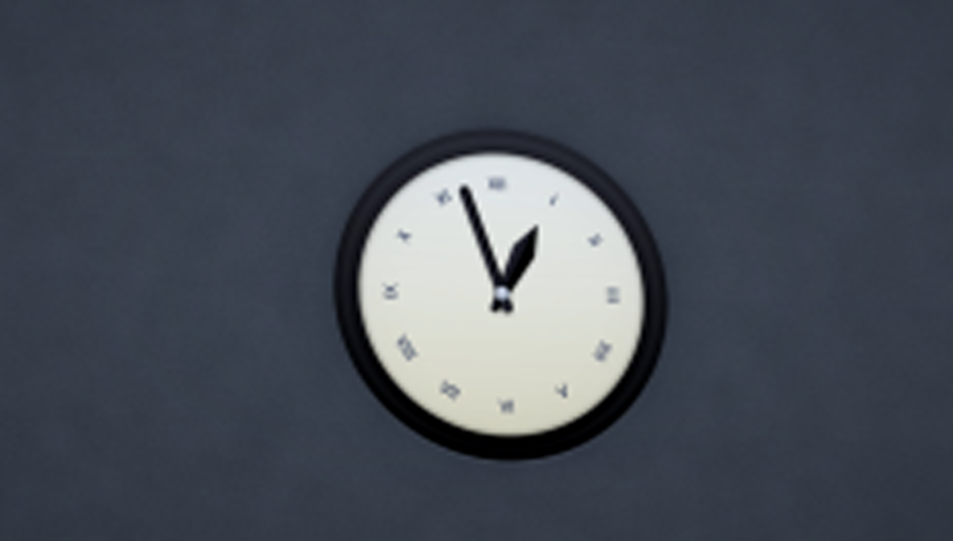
{"hour": 12, "minute": 57}
